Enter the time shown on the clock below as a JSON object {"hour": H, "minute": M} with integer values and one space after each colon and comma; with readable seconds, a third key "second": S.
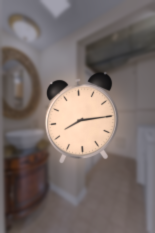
{"hour": 8, "minute": 15}
